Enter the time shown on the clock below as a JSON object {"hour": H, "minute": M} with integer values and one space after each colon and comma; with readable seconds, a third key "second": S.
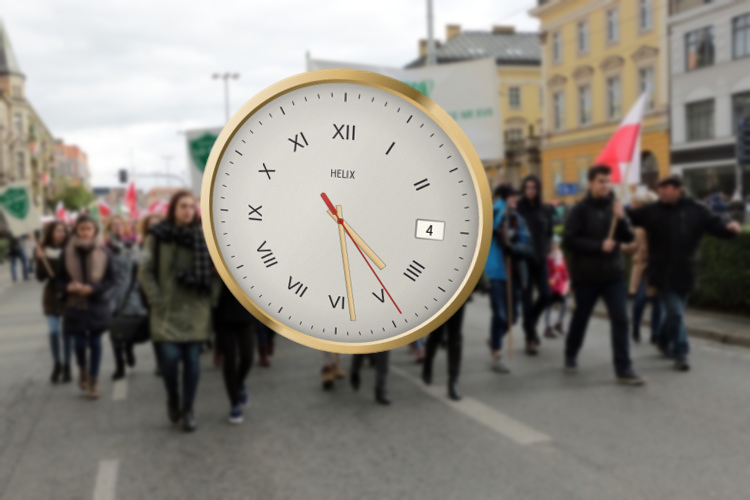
{"hour": 4, "minute": 28, "second": 24}
